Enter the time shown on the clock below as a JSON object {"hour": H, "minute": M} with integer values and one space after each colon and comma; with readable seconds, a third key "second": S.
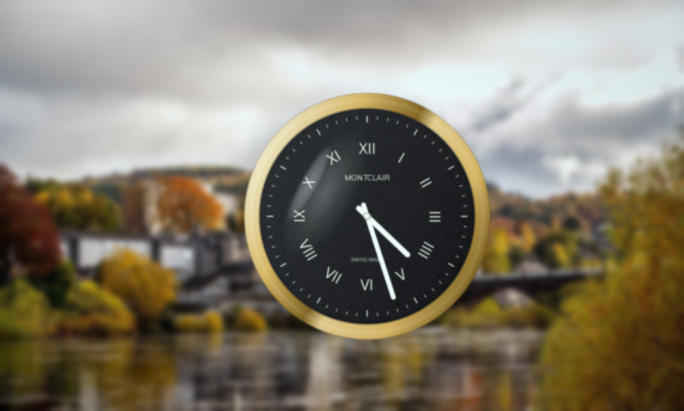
{"hour": 4, "minute": 27}
